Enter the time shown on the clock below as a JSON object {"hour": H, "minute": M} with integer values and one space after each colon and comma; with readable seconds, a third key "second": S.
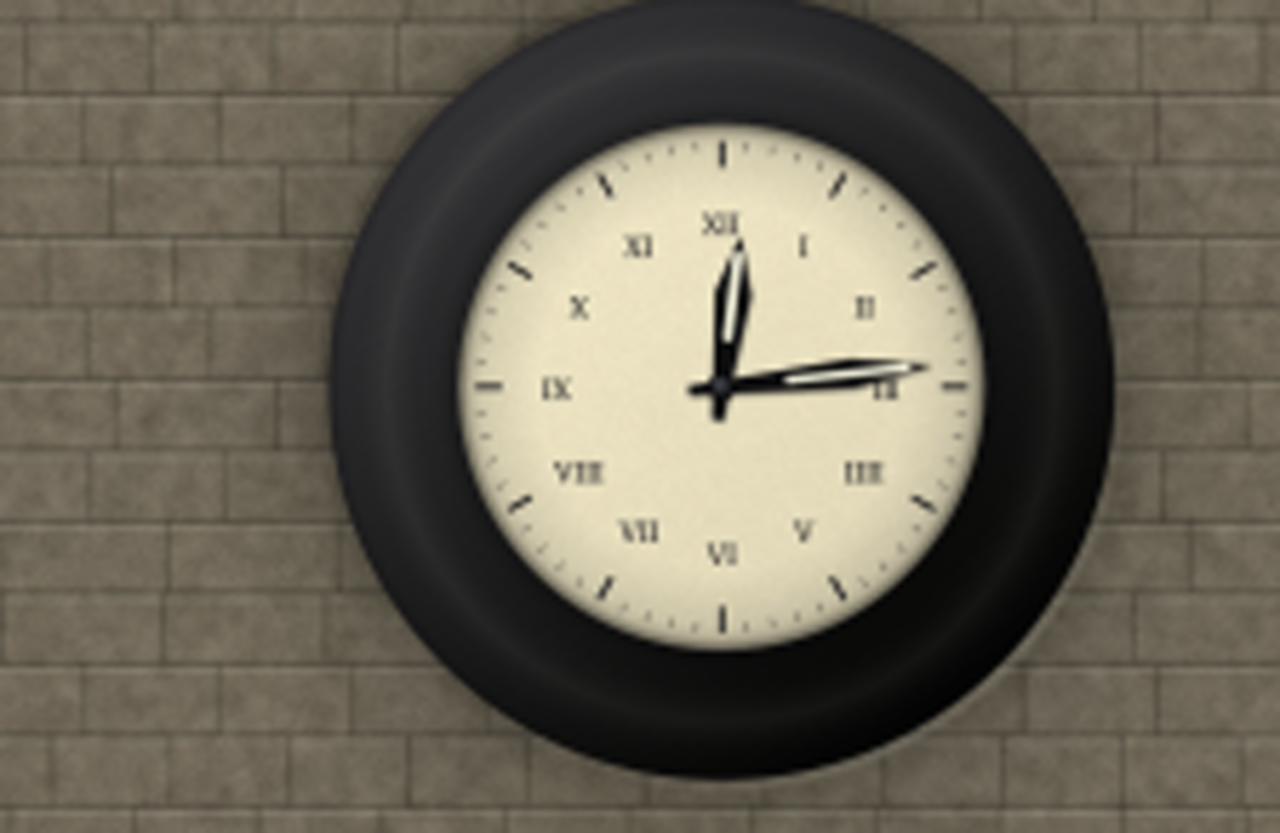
{"hour": 12, "minute": 14}
